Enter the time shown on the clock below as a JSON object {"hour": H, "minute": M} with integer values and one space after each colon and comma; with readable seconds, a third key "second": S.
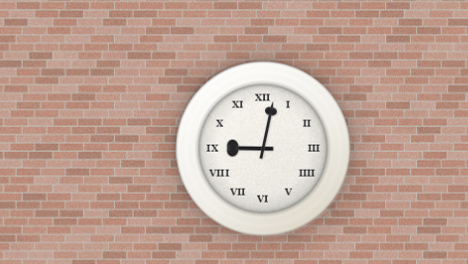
{"hour": 9, "minute": 2}
